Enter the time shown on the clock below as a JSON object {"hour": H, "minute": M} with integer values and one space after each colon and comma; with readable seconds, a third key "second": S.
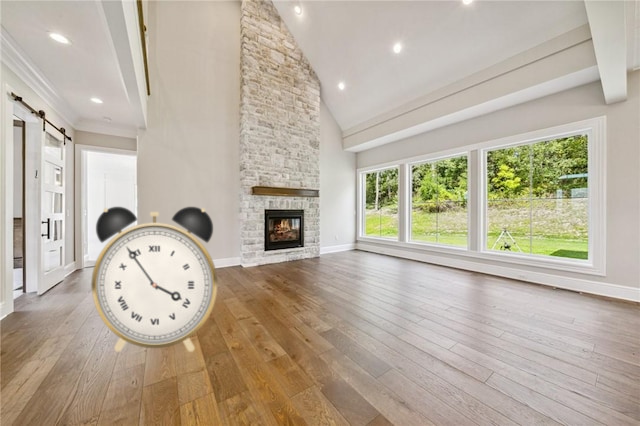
{"hour": 3, "minute": 54}
